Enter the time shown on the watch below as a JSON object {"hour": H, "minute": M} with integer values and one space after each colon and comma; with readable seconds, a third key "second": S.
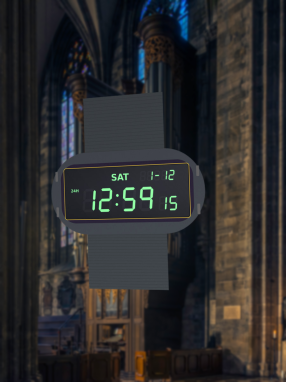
{"hour": 12, "minute": 59, "second": 15}
